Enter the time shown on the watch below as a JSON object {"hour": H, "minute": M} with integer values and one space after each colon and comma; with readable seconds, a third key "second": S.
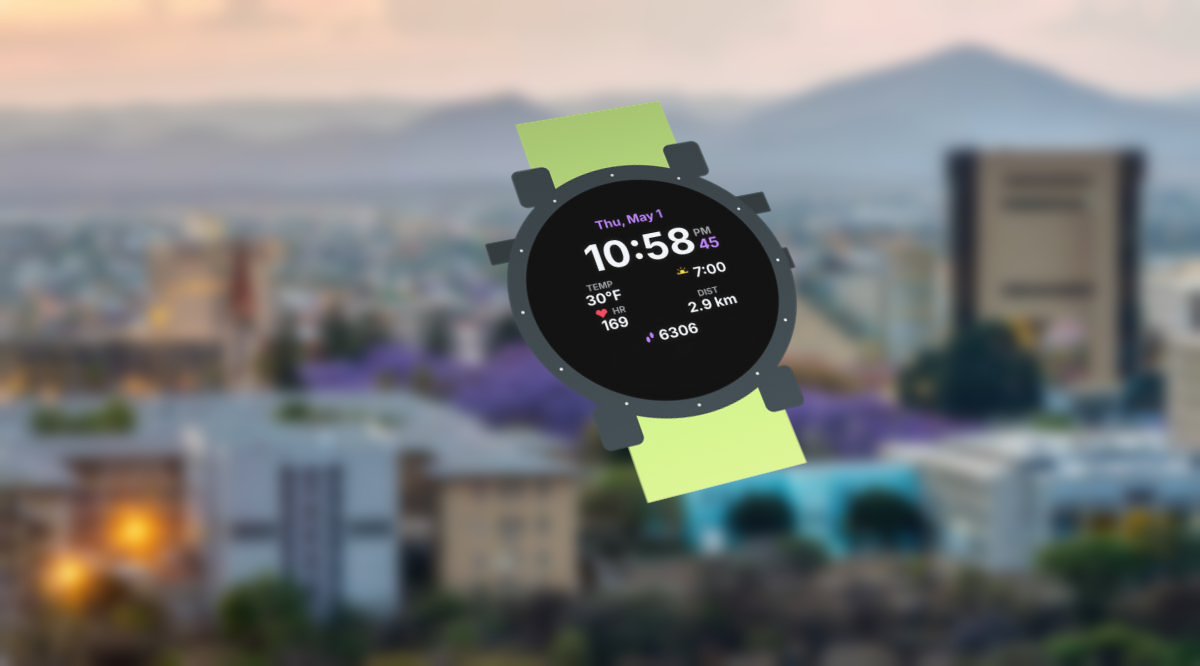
{"hour": 10, "minute": 58, "second": 45}
